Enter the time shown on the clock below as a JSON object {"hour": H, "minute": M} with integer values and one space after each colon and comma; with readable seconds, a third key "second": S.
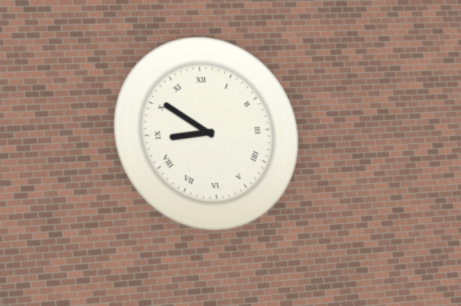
{"hour": 8, "minute": 51}
